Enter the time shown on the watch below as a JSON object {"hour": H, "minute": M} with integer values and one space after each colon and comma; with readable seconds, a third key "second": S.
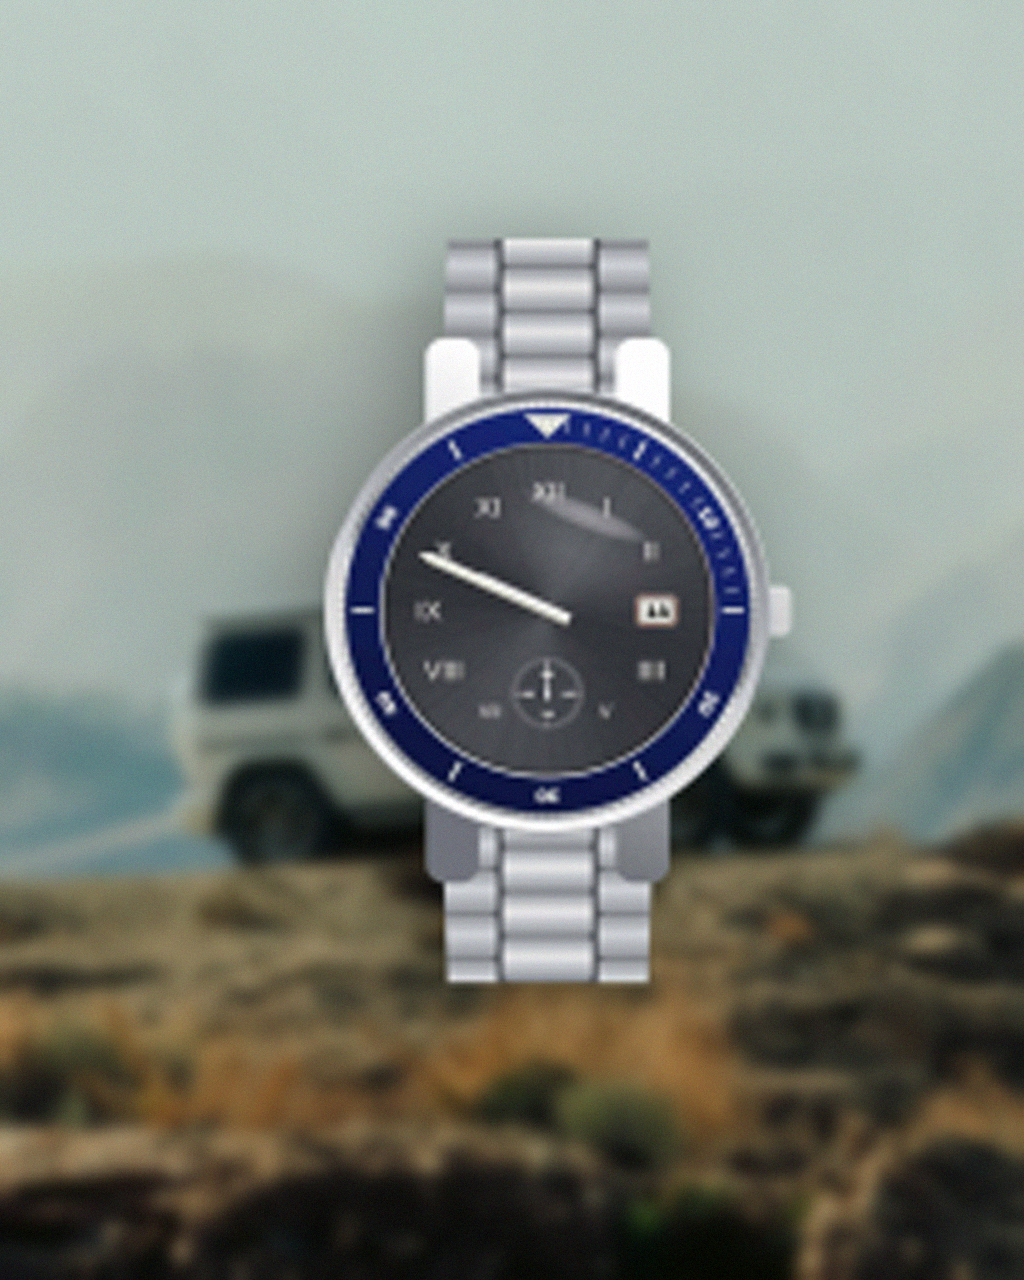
{"hour": 9, "minute": 49}
